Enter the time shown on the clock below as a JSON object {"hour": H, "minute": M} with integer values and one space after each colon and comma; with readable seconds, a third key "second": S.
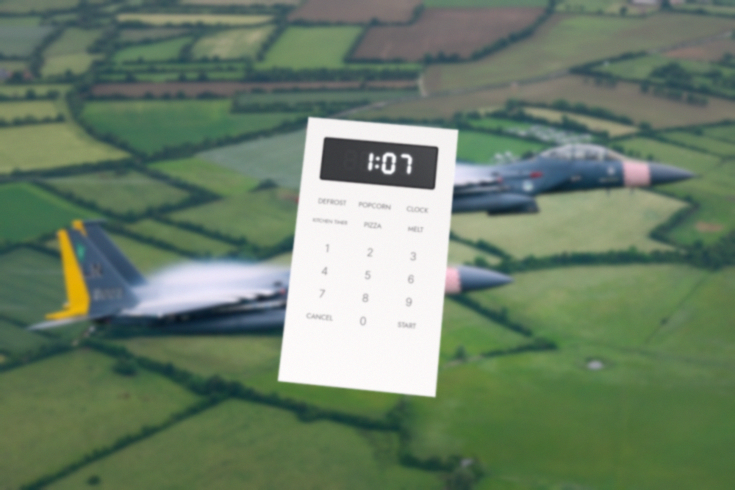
{"hour": 1, "minute": 7}
